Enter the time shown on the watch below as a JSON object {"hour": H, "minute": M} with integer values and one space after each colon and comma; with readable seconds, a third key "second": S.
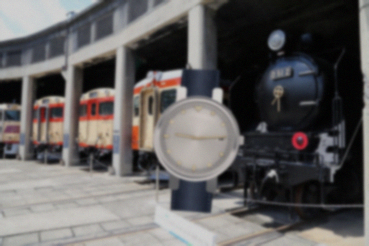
{"hour": 9, "minute": 14}
